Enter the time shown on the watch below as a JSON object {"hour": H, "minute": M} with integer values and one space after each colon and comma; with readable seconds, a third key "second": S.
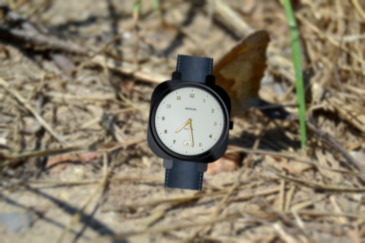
{"hour": 7, "minute": 28}
